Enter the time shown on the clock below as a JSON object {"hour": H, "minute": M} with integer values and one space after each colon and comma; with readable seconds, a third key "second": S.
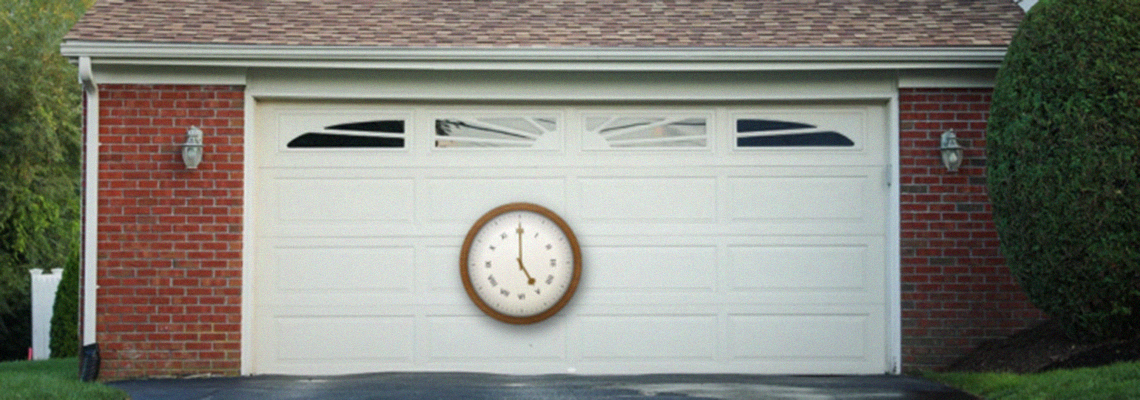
{"hour": 5, "minute": 0}
